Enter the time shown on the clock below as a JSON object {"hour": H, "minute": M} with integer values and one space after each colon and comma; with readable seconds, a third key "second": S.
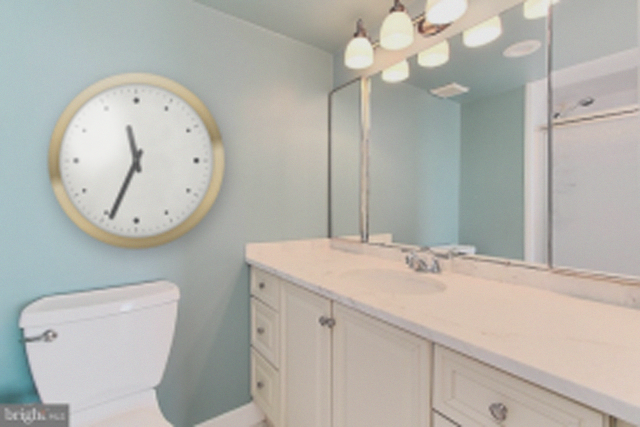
{"hour": 11, "minute": 34}
